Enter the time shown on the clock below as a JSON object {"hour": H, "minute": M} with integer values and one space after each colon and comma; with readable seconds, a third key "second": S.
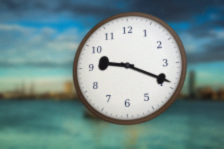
{"hour": 9, "minute": 19}
